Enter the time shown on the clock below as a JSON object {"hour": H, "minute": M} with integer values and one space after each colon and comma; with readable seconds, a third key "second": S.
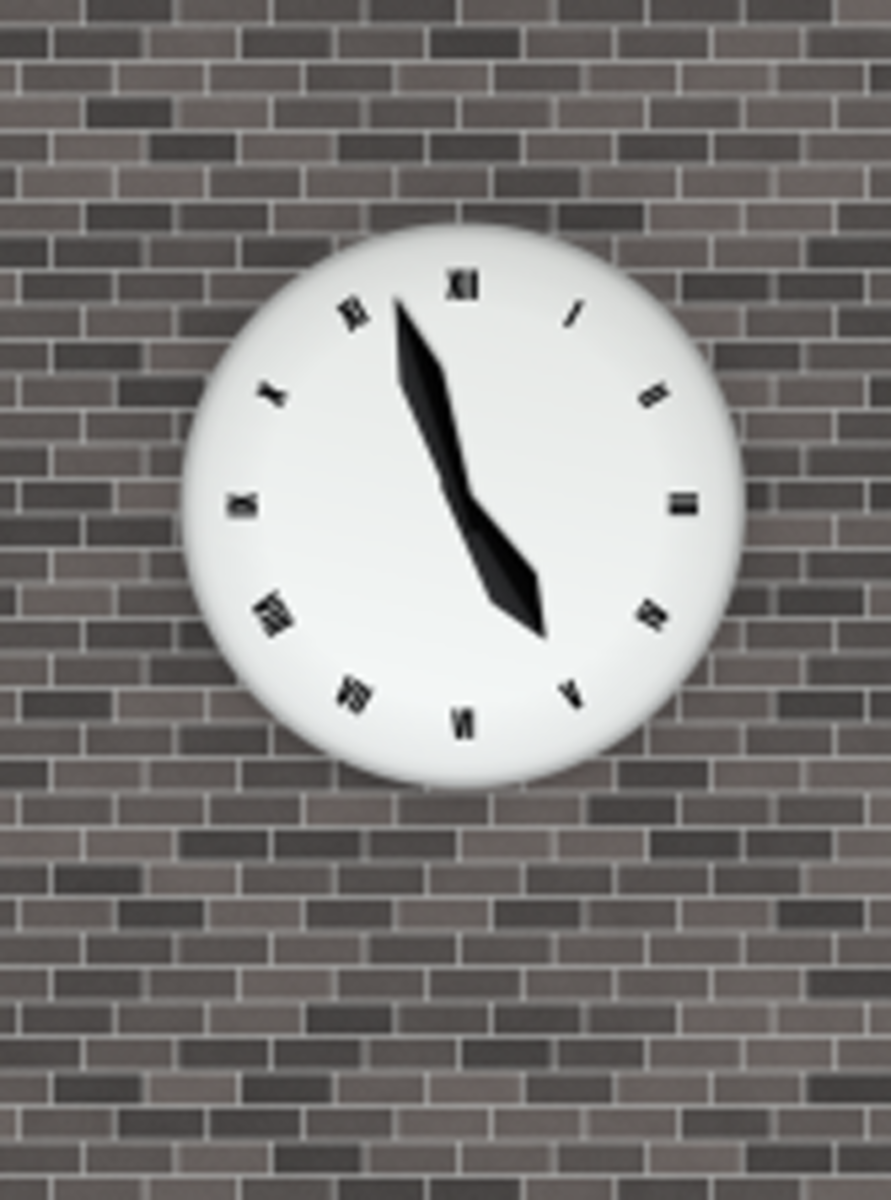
{"hour": 4, "minute": 57}
